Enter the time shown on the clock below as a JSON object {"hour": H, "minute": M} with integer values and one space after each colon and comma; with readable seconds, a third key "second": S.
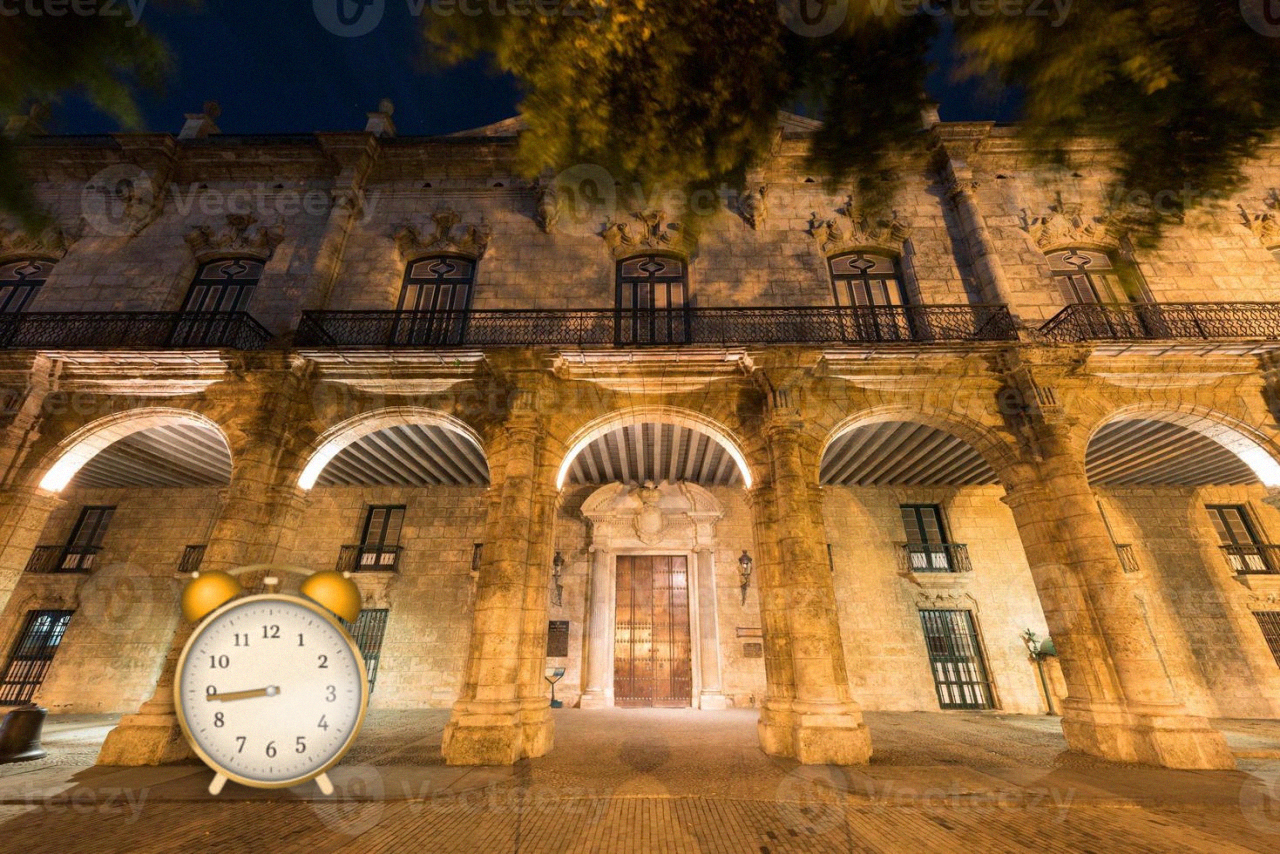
{"hour": 8, "minute": 44}
